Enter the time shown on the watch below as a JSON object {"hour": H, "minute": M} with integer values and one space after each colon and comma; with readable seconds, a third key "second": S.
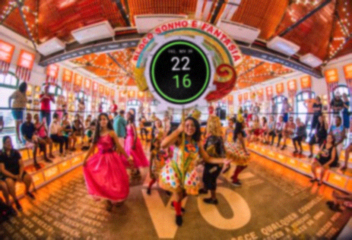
{"hour": 22, "minute": 16}
